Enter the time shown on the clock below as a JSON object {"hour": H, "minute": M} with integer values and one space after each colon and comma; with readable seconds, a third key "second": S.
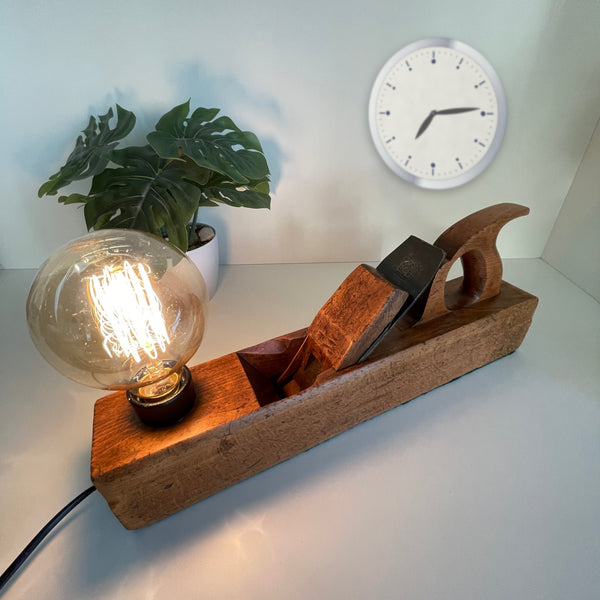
{"hour": 7, "minute": 14}
